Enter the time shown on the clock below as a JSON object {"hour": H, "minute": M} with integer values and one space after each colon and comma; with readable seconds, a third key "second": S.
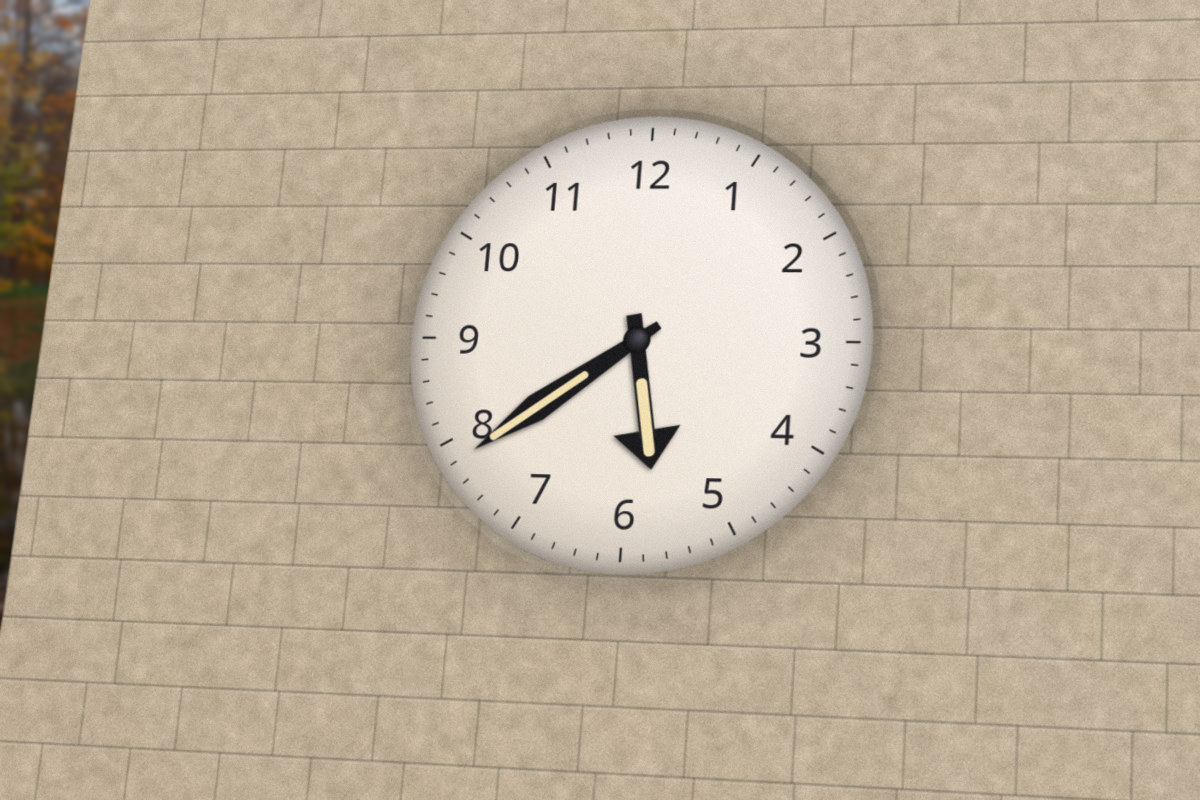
{"hour": 5, "minute": 39}
